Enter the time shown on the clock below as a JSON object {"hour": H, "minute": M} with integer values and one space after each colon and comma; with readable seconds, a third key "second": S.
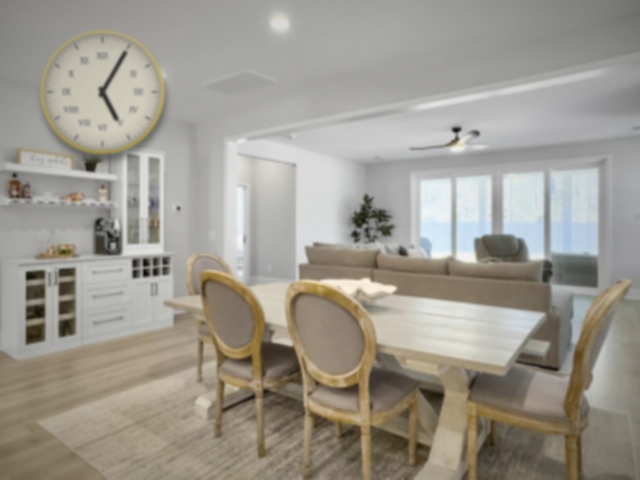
{"hour": 5, "minute": 5}
